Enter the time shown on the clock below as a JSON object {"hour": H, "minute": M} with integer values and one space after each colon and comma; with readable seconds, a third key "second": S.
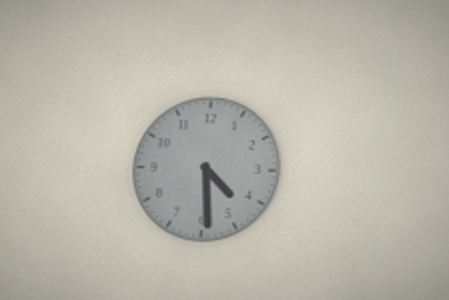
{"hour": 4, "minute": 29}
